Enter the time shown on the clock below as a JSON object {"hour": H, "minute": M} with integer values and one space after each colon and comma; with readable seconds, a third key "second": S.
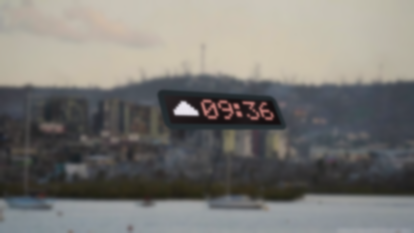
{"hour": 9, "minute": 36}
